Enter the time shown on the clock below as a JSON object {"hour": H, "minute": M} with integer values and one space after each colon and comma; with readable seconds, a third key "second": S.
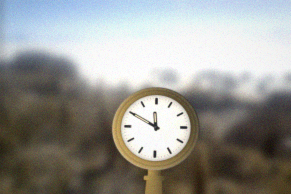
{"hour": 11, "minute": 50}
